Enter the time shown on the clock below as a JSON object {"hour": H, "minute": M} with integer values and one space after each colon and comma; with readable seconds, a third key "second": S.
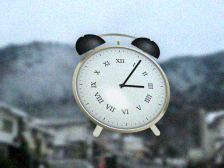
{"hour": 3, "minute": 6}
